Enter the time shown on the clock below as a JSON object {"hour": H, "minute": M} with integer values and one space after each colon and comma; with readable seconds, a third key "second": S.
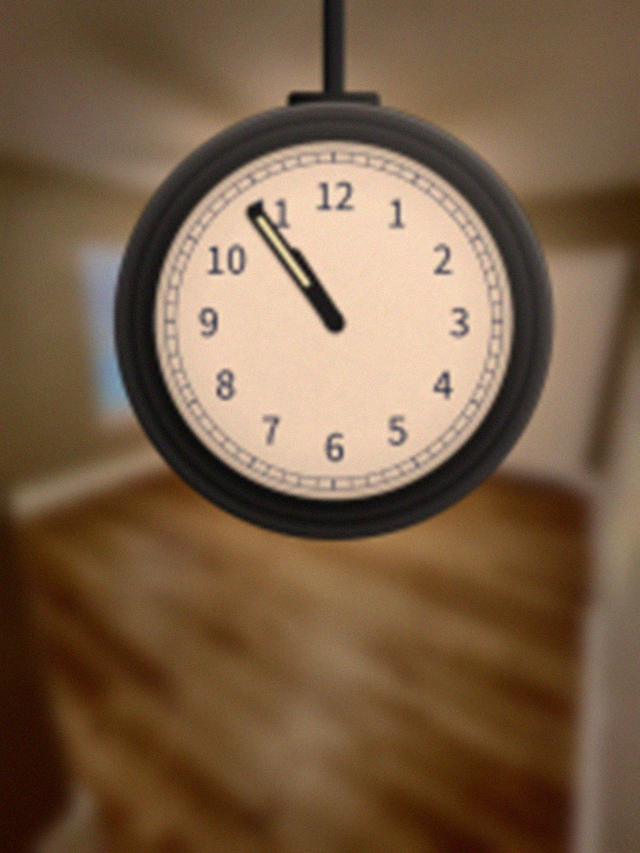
{"hour": 10, "minute": 54}
